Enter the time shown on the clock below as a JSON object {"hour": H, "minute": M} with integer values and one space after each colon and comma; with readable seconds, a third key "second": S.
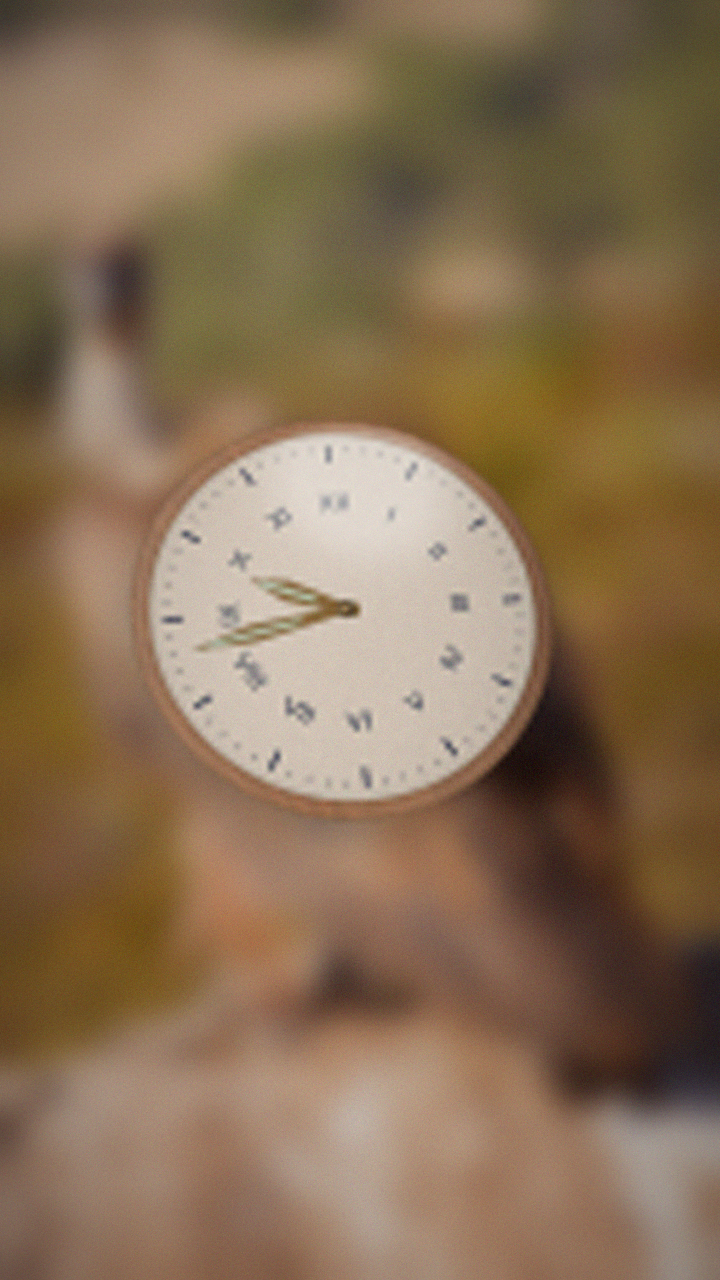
{"hour": 9, "minute": 43}
